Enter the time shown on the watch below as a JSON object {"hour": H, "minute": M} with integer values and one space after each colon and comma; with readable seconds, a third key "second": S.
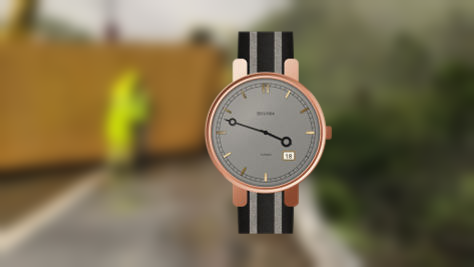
{"hour": 3, "minute": 48}
